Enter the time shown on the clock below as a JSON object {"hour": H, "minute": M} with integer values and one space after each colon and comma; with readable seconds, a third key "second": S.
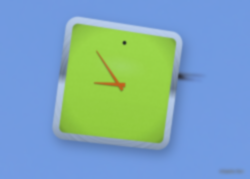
{"hour": 8, "minute": 53}
